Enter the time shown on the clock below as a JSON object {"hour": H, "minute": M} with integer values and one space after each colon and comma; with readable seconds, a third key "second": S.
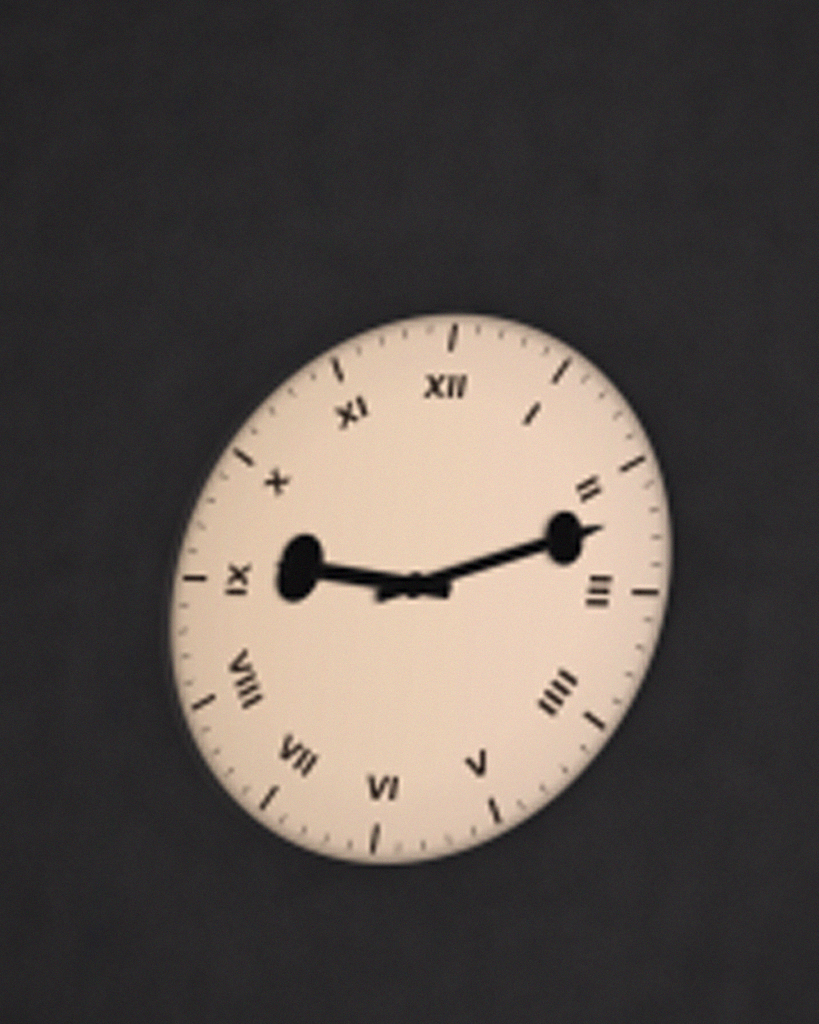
{"hour": 9, "minute": 12}
